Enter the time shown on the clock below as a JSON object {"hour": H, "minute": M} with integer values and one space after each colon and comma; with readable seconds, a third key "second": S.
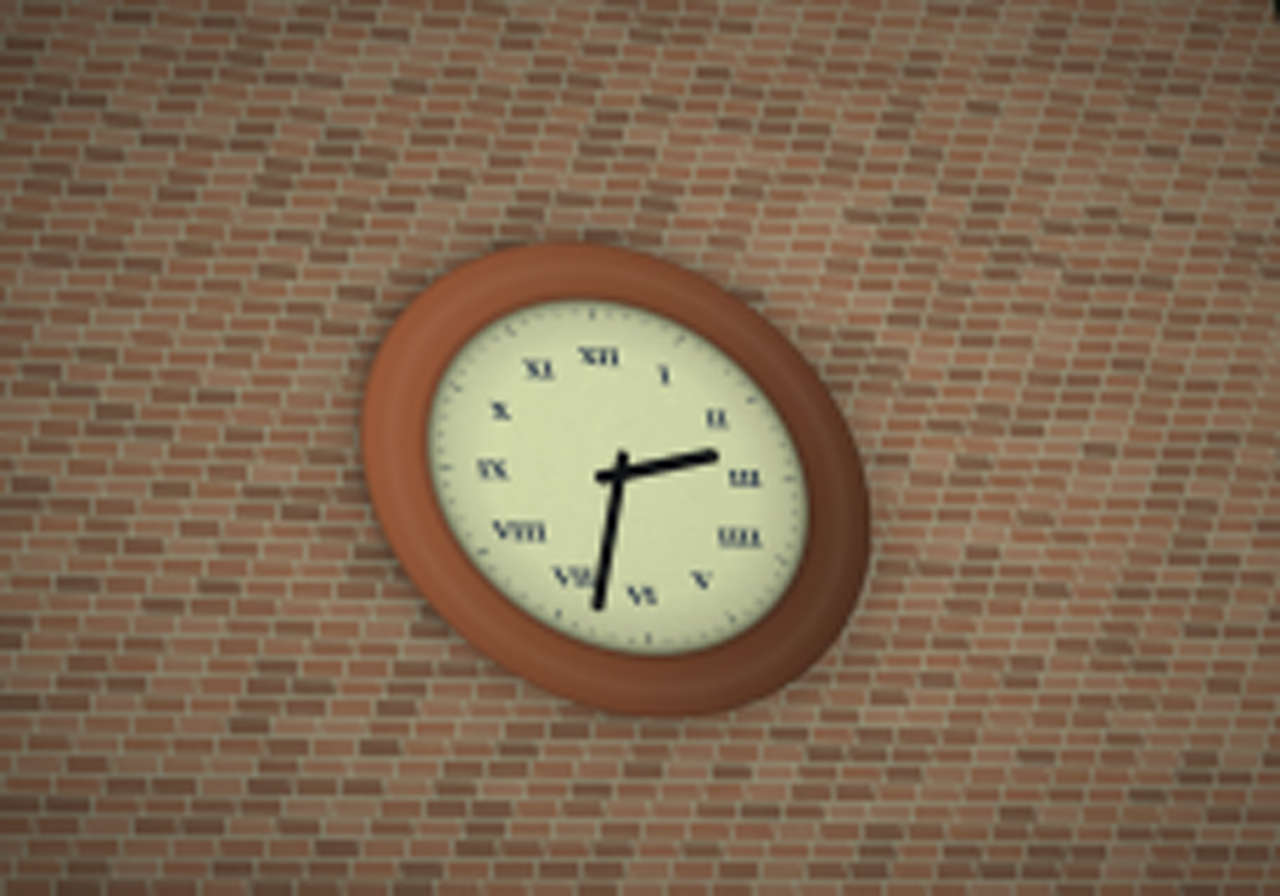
{"hour": 2, "minute": 33}
